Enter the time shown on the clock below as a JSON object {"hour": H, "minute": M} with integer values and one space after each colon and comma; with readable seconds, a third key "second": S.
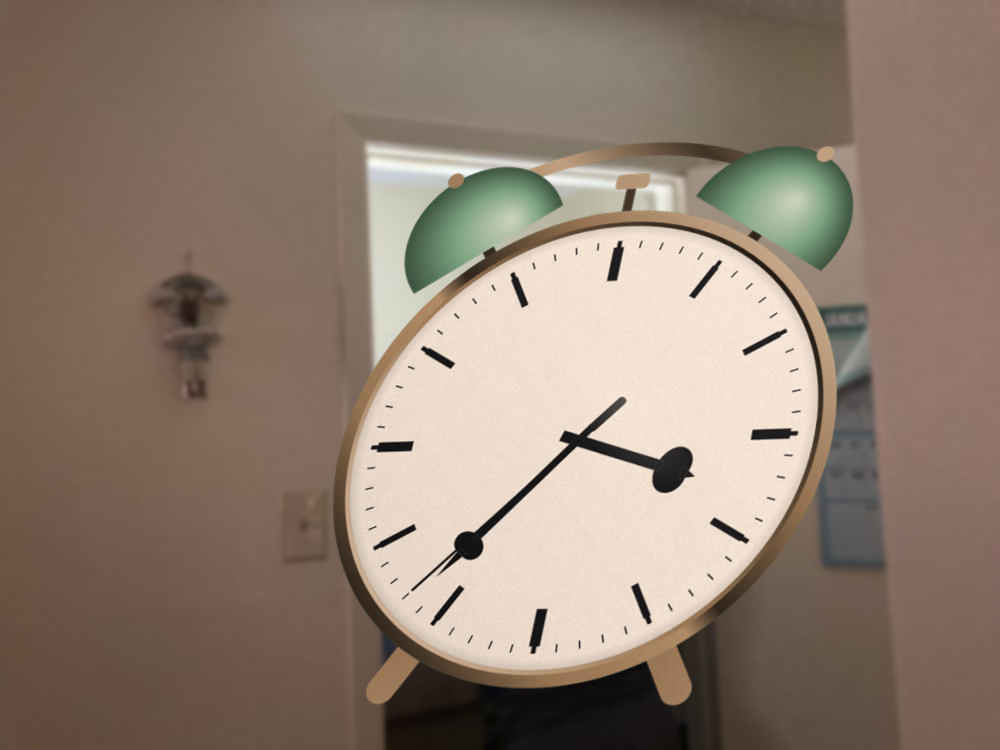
{"hour": 3, "minute": 36, "second": 37}
